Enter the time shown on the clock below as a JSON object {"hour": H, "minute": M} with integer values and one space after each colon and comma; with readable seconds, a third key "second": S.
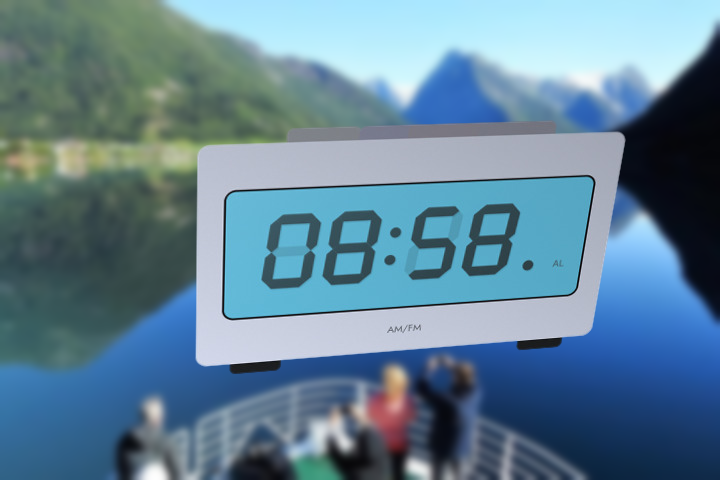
{"hour": 8, "minute": 58}
